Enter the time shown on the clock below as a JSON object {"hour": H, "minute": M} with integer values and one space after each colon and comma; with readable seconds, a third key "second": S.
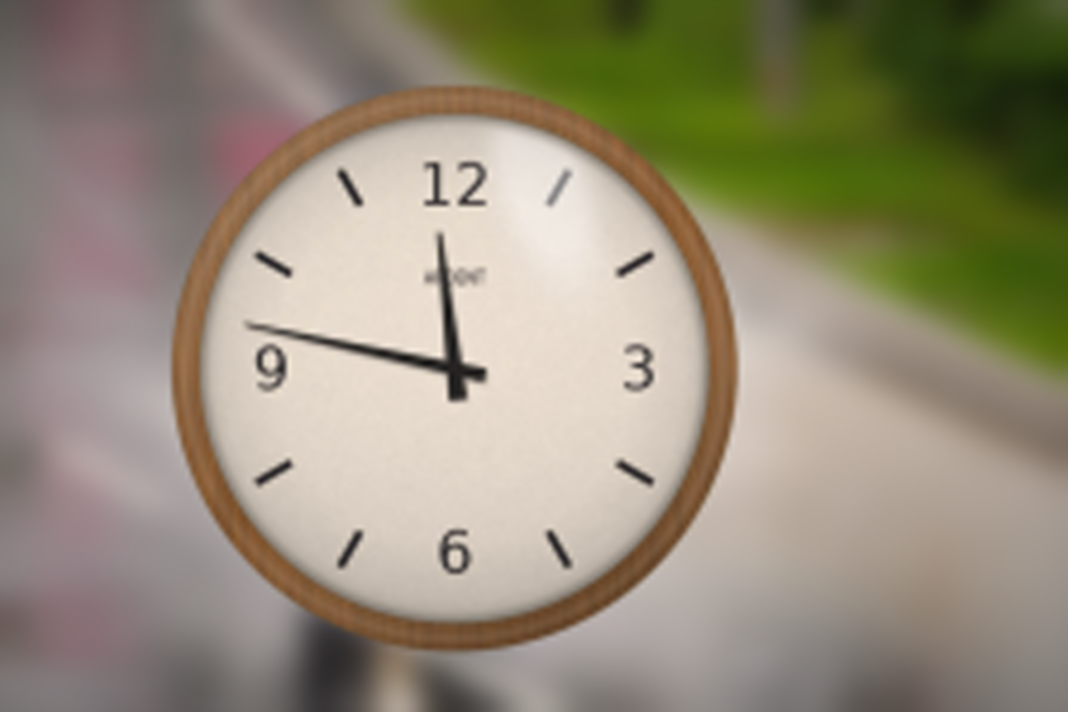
{"hour": 11, "minute": 47}
